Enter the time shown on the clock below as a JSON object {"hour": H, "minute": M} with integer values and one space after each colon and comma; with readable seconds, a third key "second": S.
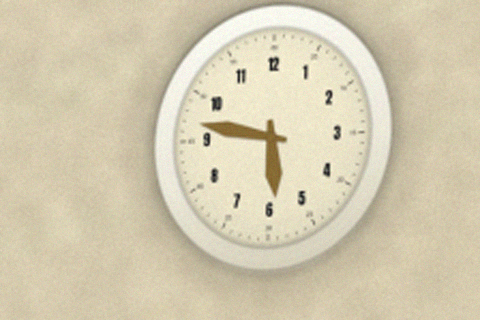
{"hour": 5, "minute": 47}
